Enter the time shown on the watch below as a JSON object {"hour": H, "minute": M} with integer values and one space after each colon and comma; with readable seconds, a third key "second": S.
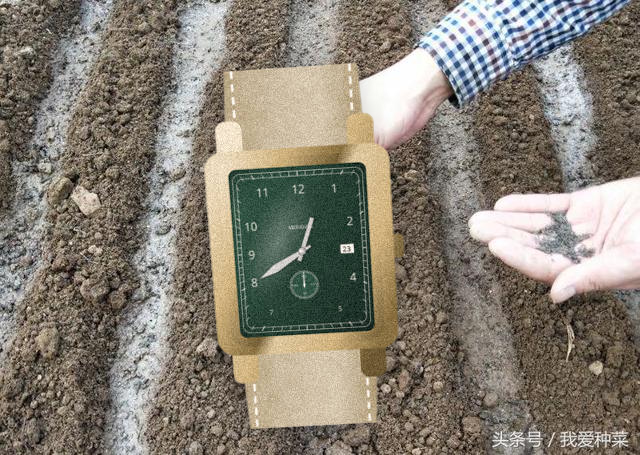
{"hour": 12, "minute": 40}
